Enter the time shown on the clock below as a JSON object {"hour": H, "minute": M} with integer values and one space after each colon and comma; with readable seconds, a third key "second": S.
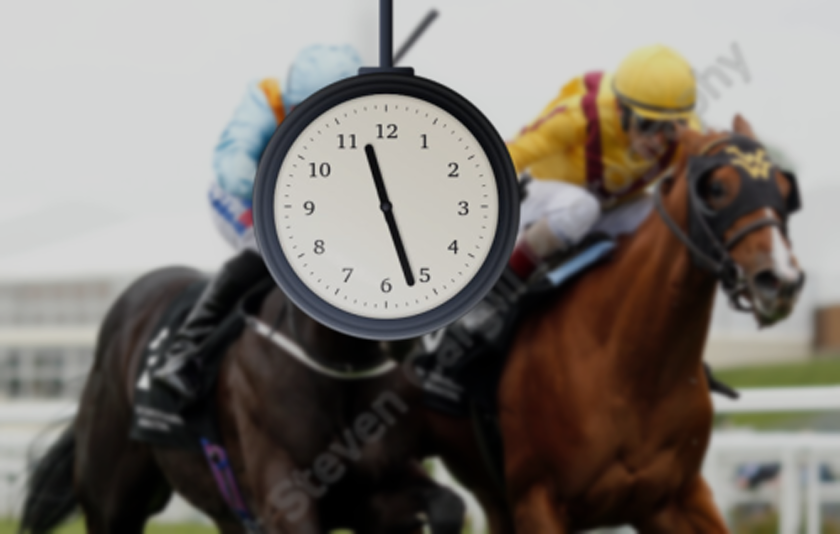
{"hour": 11, "minute": 27}
